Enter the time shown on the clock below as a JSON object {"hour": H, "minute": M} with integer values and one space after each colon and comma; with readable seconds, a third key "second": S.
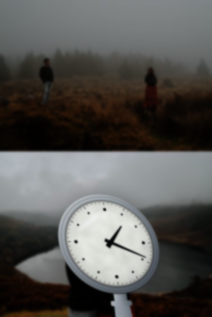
{"hour": 1, "minute": 19}
